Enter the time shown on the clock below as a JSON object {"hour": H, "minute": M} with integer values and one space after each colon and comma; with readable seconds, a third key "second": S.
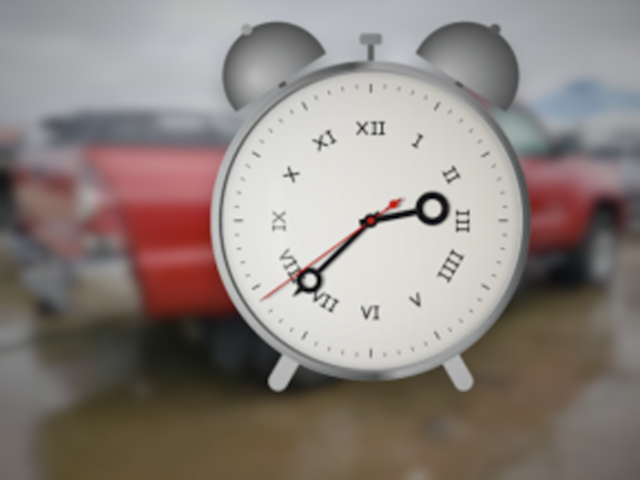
{"hour": 2, "minute": 37, "second": 39}
